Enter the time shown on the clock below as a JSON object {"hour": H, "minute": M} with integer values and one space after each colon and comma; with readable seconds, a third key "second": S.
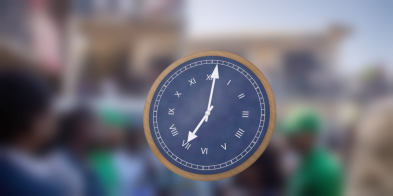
{"hour": 7, "minute": 1}
